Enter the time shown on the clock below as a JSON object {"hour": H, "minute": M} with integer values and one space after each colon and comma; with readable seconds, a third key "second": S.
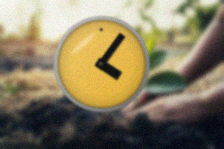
{"hour": 4, "minute": 6}
